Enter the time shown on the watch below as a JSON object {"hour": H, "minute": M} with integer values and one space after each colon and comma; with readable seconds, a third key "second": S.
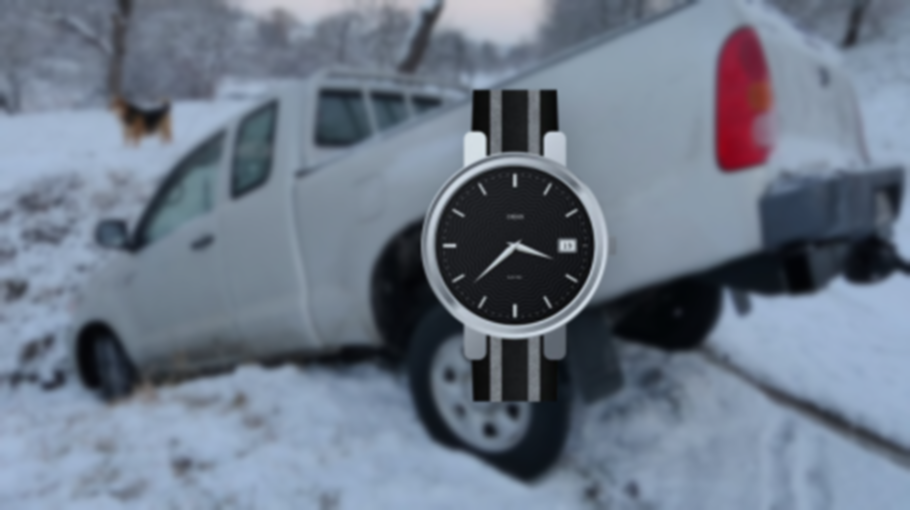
{"hour": 3, "minute": 38}
